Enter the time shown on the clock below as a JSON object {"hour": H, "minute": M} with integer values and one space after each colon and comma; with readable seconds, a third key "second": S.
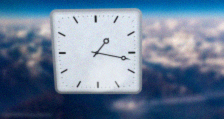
{"hour": 1, "minute": 17}
